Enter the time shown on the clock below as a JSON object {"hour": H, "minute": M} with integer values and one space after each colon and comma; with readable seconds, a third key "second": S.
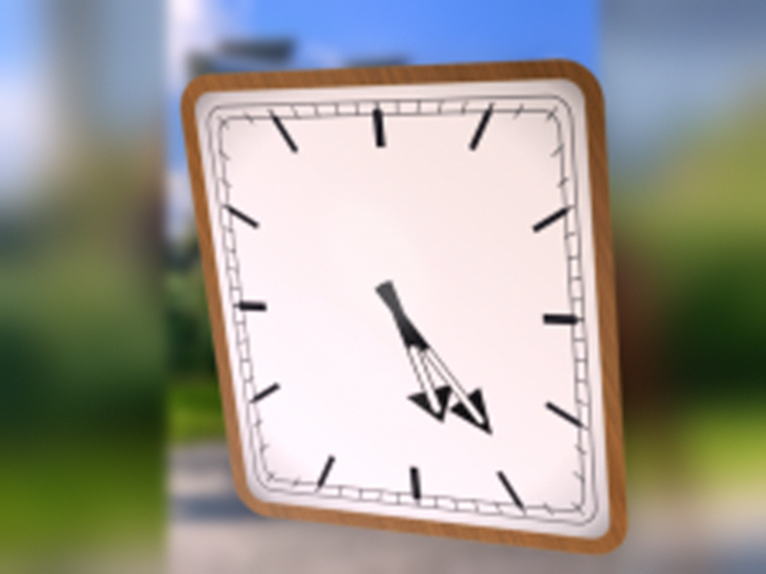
{"hour": 5, "minute": 24}
